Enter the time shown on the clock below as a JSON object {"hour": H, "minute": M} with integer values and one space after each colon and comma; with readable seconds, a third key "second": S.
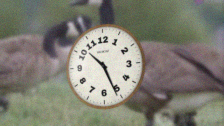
{"hour": 10, "minute": 26}
